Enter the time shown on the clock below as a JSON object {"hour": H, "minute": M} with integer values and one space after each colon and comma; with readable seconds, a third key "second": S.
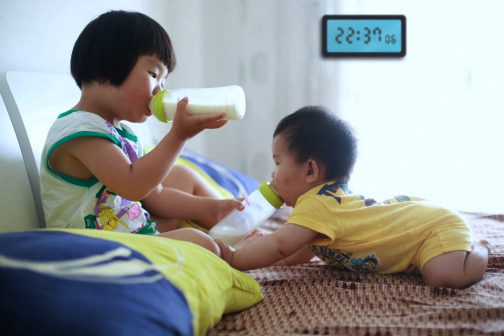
{"hour": 22, "minute": 37, "second": 6}
